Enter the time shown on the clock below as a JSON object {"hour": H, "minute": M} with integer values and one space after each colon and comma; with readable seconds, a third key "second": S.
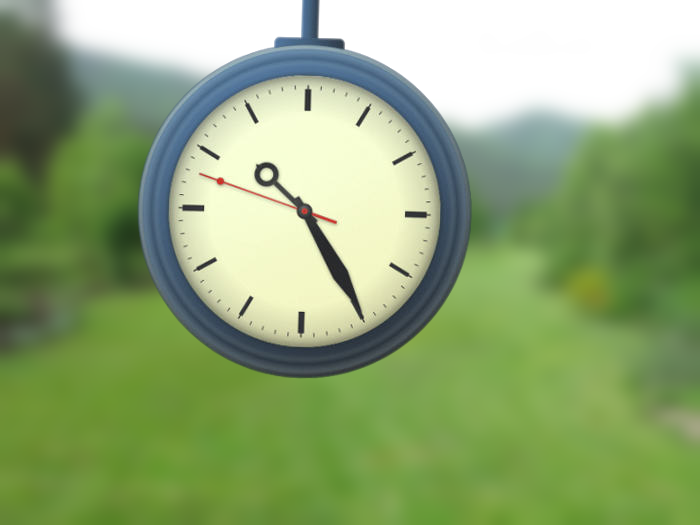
{"hour": 10, "minute": 24, "second": 48}
